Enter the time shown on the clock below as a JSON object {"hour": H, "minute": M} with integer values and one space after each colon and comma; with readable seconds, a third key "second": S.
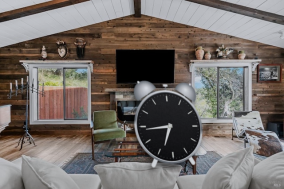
{"hour": 6, "minute": 44}
